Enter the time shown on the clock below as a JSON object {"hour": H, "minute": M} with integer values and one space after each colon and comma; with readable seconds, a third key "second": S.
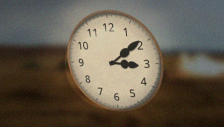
{"hour": 3, "minute": 9}
